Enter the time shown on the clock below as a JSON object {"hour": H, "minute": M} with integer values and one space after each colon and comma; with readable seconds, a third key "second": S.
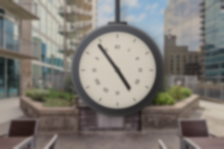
{"hour": 4, "minute": 54}
